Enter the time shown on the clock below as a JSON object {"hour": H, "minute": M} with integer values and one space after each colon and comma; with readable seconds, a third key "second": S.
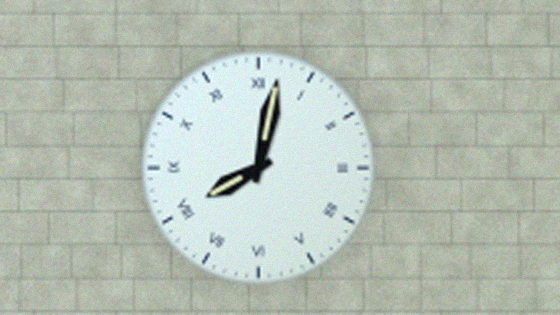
{"hour": 8, "minute": 2}
